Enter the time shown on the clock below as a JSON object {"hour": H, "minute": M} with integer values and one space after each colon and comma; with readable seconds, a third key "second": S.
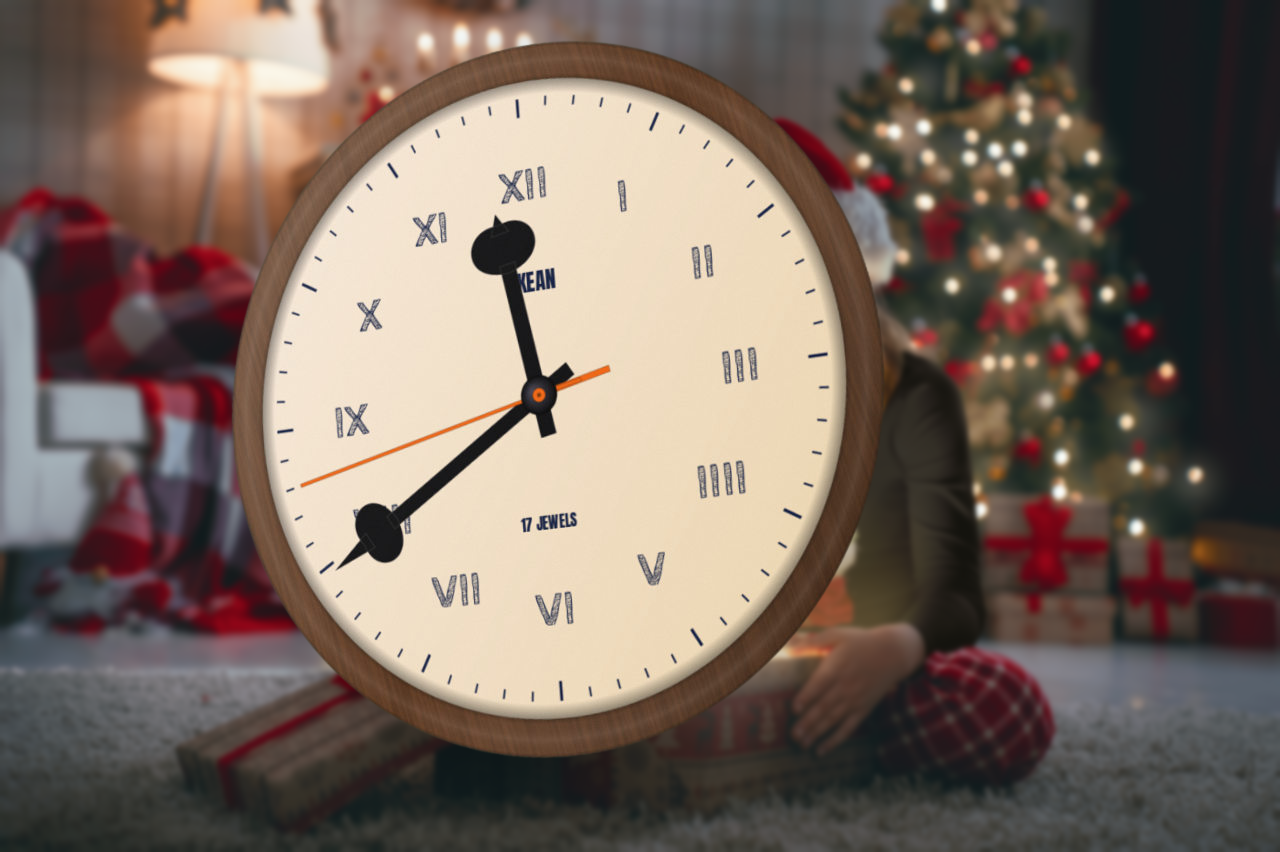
{"hour": 11, "minute": 39, "second": 43}
